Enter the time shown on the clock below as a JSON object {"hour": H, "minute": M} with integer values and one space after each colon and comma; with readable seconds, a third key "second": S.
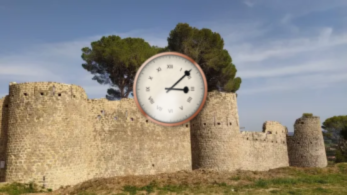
{"hour": 3, "minute": 8}
